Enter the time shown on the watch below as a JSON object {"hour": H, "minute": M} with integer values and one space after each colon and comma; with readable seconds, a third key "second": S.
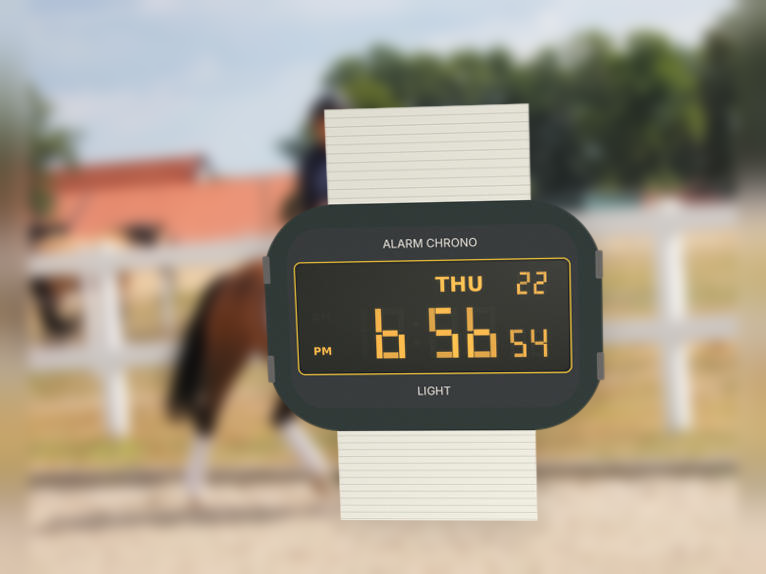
{"hour": 6, "minute": 56, "second": 54}
